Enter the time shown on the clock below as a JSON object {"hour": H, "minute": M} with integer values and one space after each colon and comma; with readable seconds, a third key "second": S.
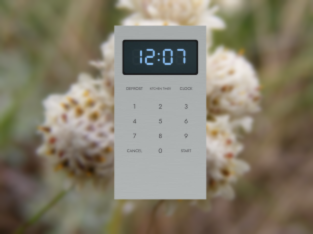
{"hour": 12, "minute": 7}
